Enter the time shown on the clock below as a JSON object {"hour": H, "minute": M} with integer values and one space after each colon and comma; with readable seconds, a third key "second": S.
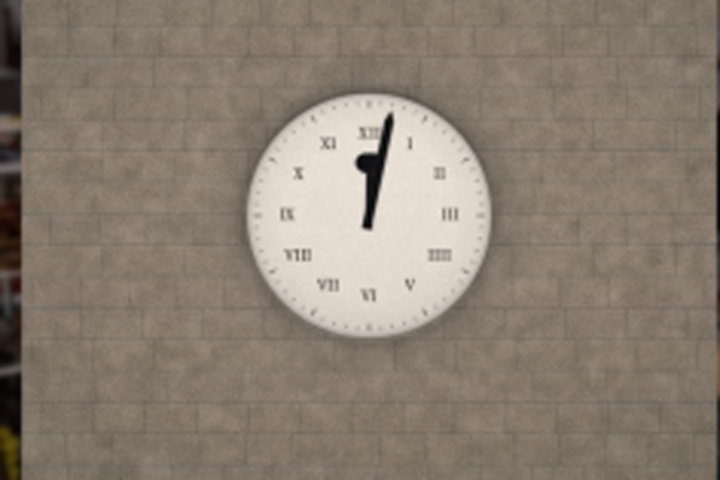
{"hour": 12, "minute": 2}
